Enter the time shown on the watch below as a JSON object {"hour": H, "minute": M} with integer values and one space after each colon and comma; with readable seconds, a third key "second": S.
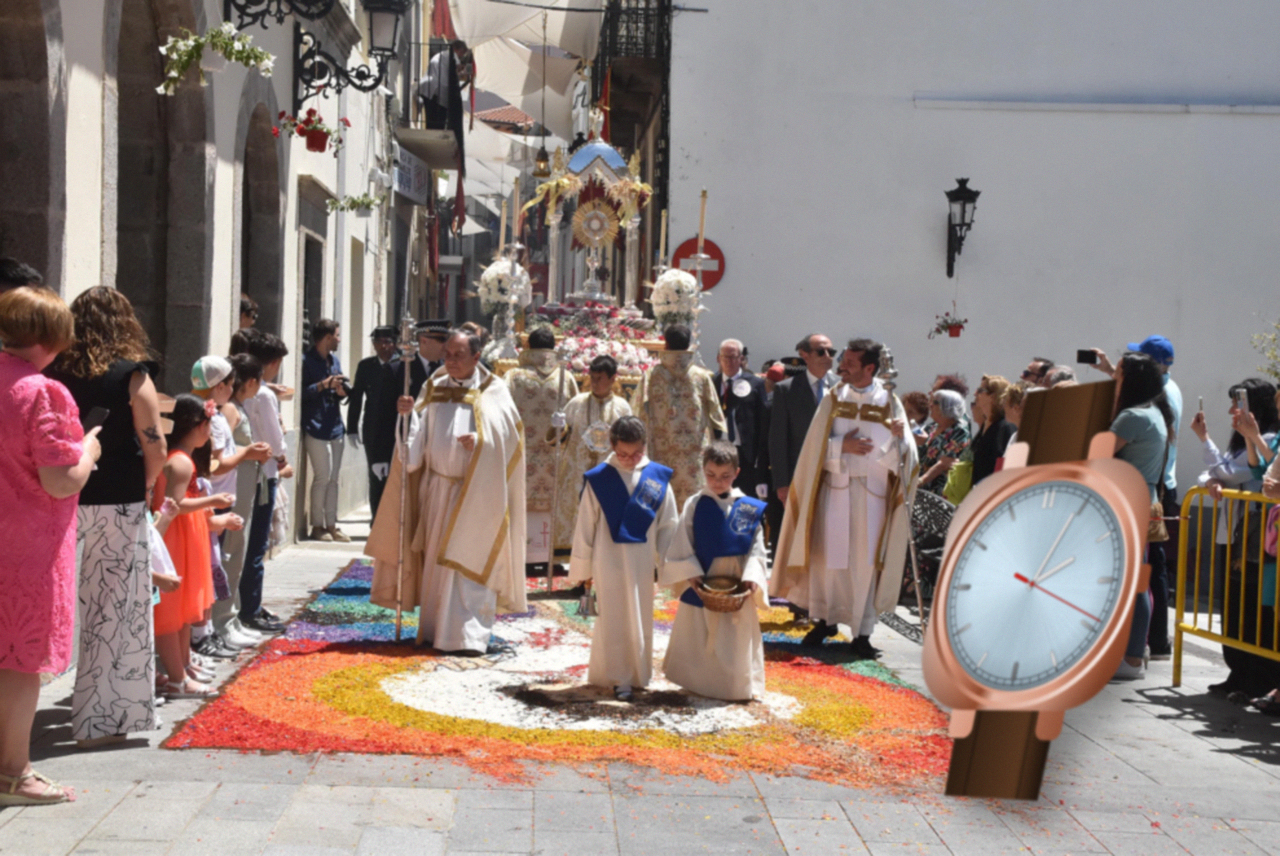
{"hour": 2, "minute": 4, "second": 19}
